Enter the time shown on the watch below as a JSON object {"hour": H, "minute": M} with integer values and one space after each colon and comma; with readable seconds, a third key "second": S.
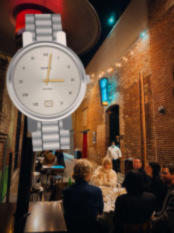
{"hour": 3, "minute": 2}
